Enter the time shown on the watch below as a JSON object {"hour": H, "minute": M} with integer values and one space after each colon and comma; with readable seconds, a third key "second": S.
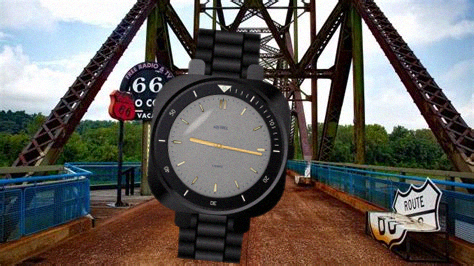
{"hour": 9, "minute": 16}
